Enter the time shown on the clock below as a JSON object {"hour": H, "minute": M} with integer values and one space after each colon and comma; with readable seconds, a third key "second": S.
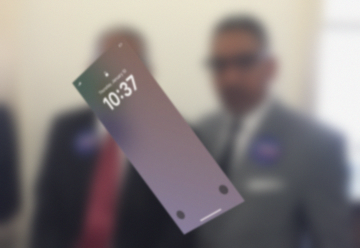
{"hour": 10, "minute": 37}
